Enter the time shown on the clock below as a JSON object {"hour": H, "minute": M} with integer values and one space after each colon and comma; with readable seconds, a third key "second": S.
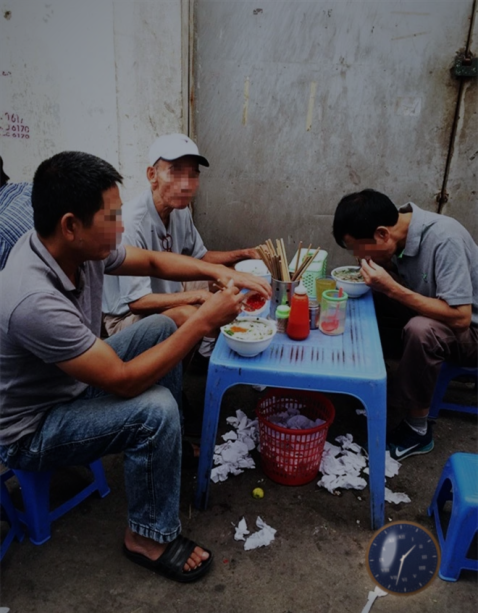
{"hour": 1, "minute": 33}
